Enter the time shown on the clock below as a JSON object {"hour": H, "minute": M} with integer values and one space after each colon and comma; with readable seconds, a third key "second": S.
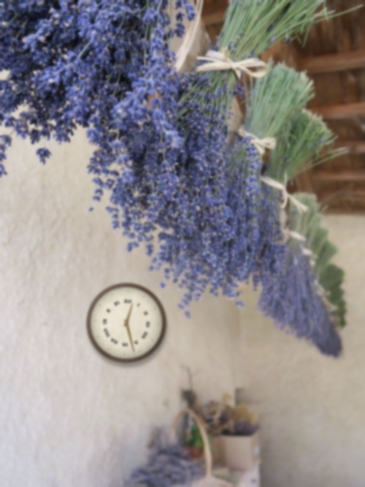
{"hour": 12, "minute": 27}
